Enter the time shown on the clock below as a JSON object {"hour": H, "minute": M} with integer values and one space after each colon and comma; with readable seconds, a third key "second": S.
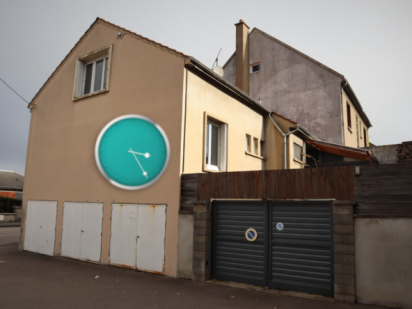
{"hour": 3, "minute": 25}
